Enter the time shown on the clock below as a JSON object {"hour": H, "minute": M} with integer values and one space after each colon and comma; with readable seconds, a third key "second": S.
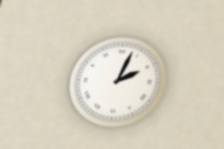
{"hour": 2, "minute": 3}
